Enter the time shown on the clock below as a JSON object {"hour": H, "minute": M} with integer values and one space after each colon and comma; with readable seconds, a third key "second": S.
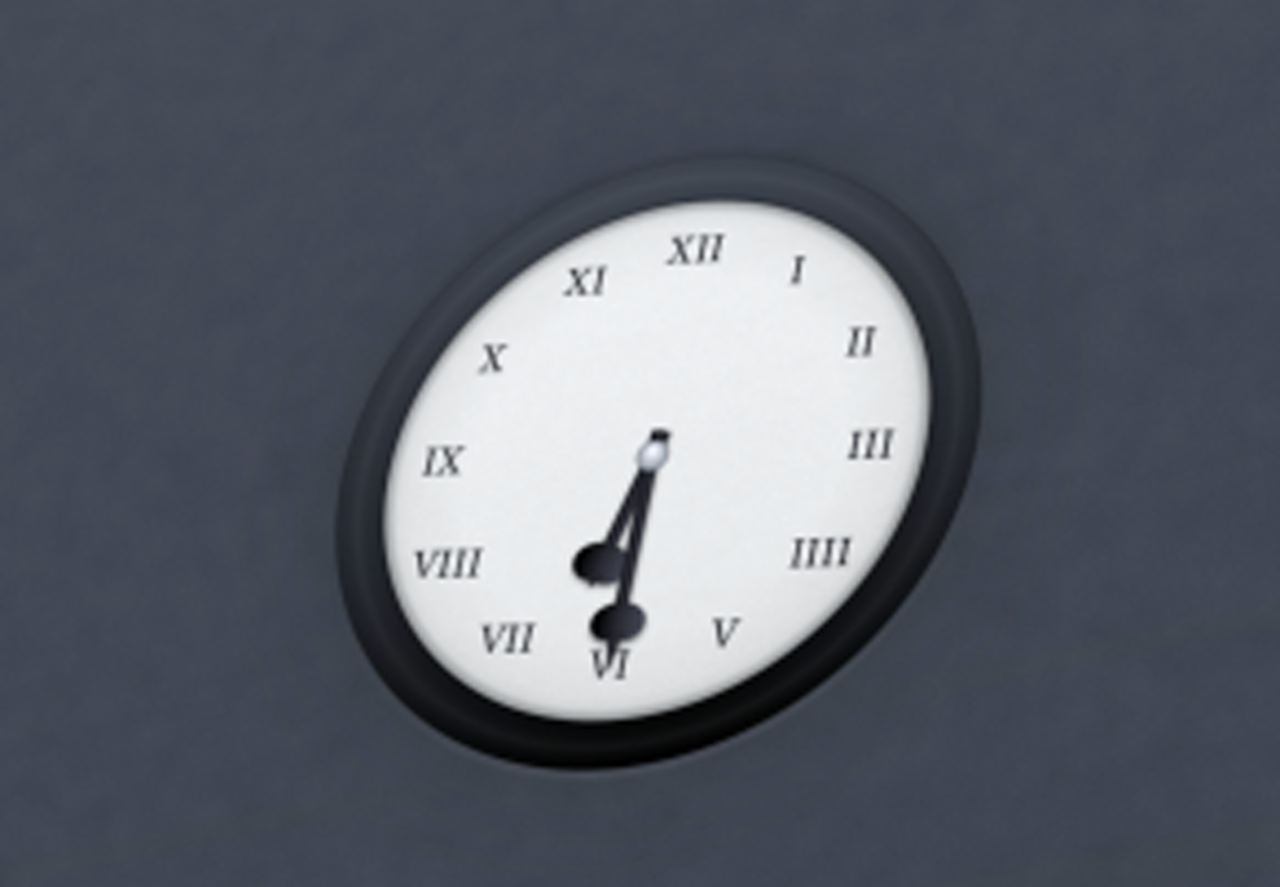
{"hour": 6, "minute": 30}
